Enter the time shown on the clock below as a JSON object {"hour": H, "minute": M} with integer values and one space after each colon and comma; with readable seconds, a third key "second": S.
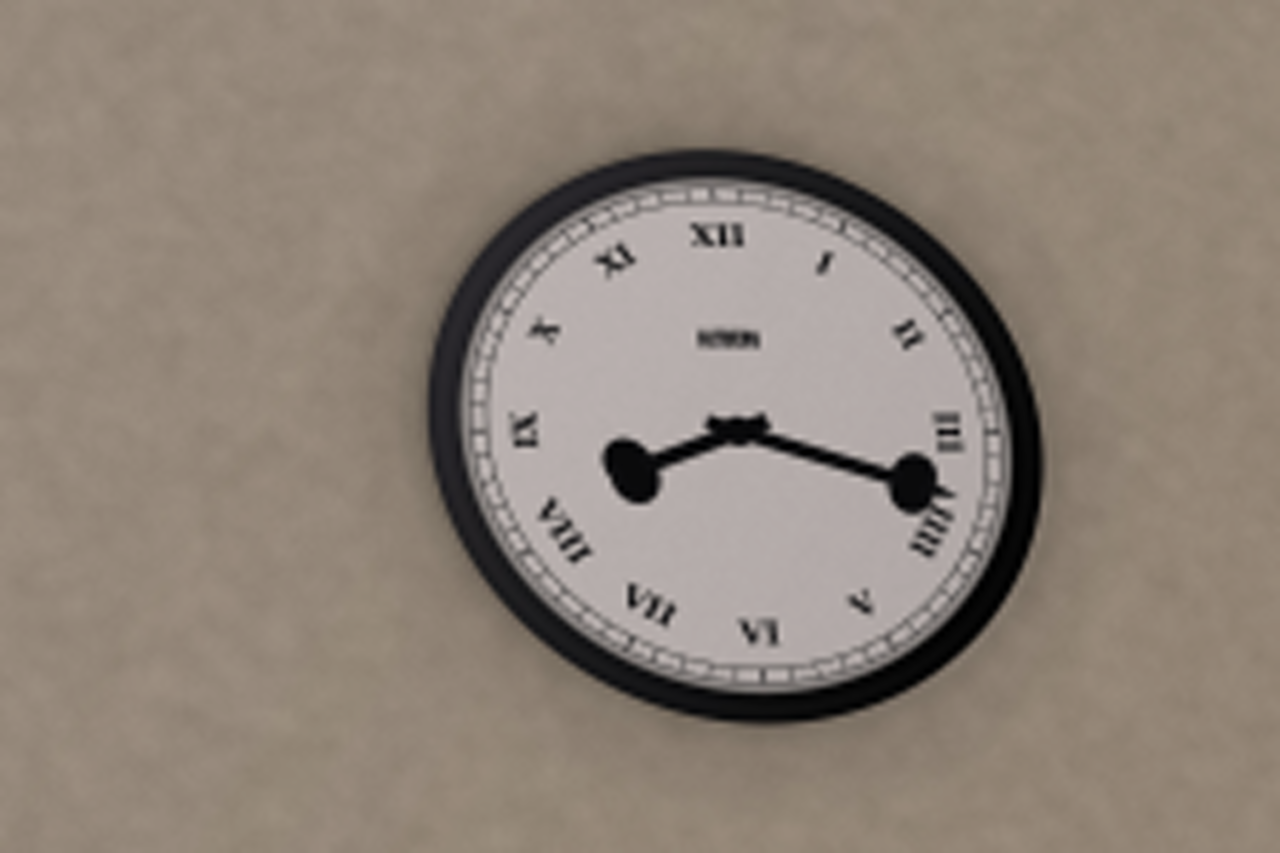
{"hour": 8, "minute": 18}
